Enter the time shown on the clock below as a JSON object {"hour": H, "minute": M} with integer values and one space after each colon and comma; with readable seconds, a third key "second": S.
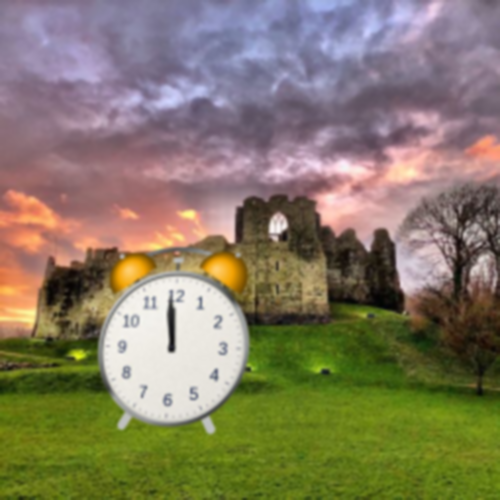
{"hour": 11, "minute": 59}
